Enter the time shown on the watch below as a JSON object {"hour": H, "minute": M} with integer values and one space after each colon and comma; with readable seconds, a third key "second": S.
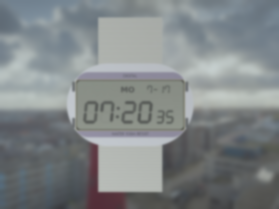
{"hour": 7, "minute": 20, "second": 35}
